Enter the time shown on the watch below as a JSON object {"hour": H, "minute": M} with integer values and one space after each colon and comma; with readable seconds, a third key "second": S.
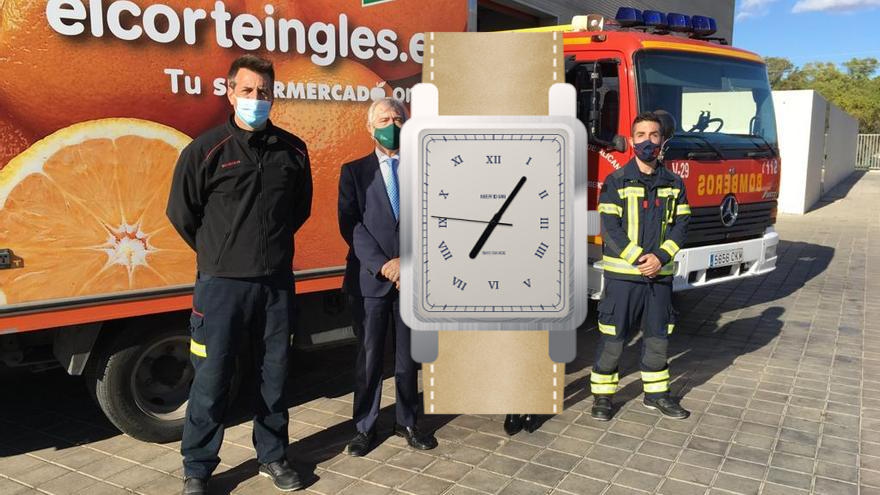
{"hour": 7, "minute": 5, "second": 46}
